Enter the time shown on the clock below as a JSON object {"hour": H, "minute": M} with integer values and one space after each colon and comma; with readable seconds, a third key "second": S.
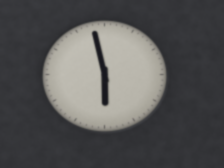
{"hour": 5, "minute": 58}
